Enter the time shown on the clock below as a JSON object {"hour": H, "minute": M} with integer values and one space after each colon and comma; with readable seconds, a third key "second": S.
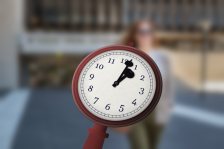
{"hour": 1, "minute": 2}
